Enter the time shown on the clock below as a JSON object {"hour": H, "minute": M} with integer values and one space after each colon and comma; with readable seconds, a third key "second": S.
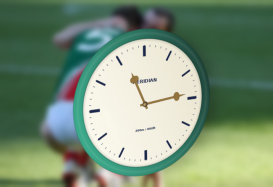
{"hour": 11, "minute": 14}
